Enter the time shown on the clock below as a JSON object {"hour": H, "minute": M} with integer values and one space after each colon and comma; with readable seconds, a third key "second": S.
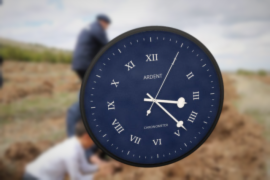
{"hour": 3, "minute": 23, "second": 5}
